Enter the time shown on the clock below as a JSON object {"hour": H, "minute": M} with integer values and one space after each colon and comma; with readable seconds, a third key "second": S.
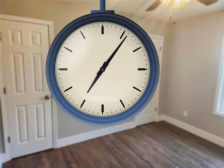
{"hour": 7, "minute": 6}
